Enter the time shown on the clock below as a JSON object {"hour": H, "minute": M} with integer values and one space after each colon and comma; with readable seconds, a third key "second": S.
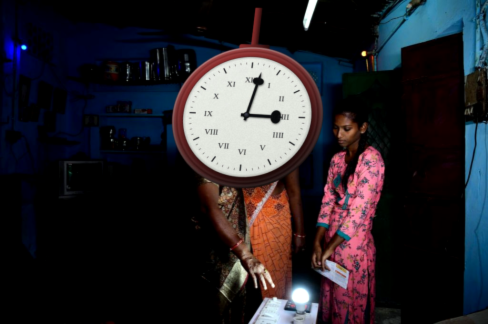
{"hour": 3, "minute": 2}
